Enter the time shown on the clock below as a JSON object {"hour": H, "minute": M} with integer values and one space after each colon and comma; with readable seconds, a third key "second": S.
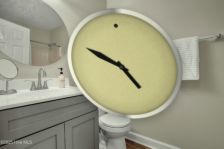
{"hour": 4, "minute": 50}
